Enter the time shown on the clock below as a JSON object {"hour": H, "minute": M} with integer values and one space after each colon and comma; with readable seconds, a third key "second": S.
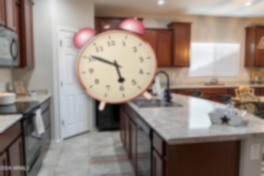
{"hour": 5, "minute": 51}
